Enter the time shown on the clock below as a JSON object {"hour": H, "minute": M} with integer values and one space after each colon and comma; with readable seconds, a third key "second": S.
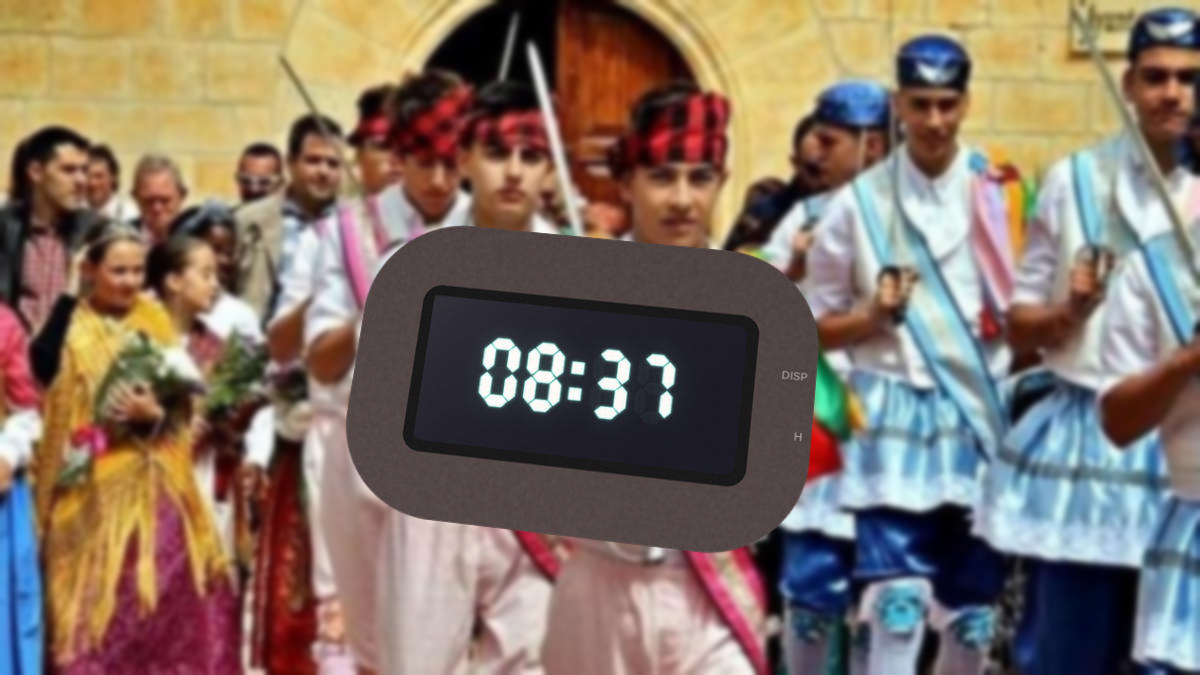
{"hour": 8, "minute": 37}
